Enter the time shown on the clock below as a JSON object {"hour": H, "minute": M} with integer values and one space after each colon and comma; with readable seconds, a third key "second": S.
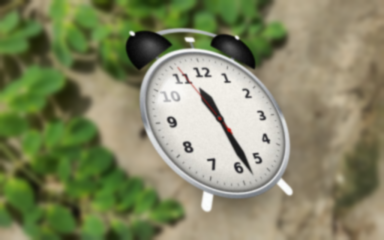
{"hour": 11, "minute": 27, "second": 56}
